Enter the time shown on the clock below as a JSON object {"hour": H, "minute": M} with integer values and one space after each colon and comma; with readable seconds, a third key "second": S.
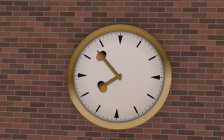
{"hour": 7, "minute": 53}
